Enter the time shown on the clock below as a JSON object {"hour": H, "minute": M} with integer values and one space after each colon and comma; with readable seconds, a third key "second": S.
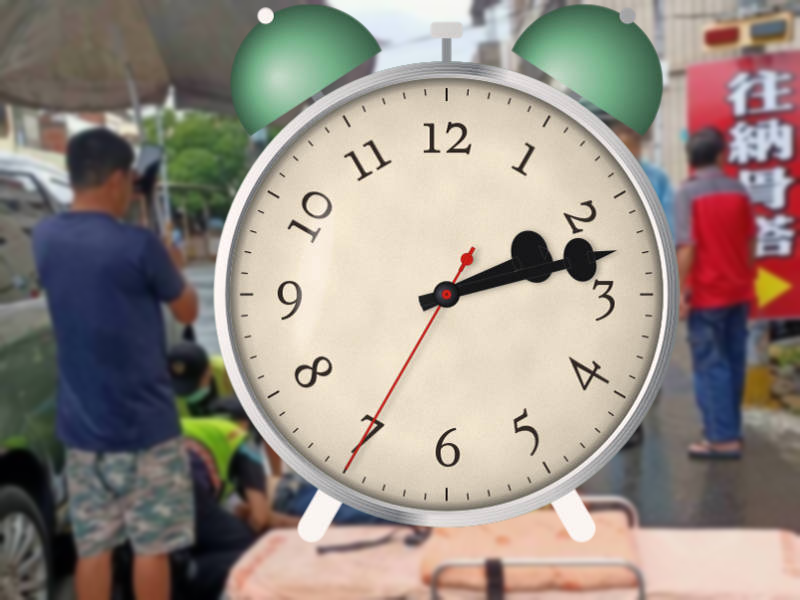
{"hour": 2, "minute": 12, "second": 35}
